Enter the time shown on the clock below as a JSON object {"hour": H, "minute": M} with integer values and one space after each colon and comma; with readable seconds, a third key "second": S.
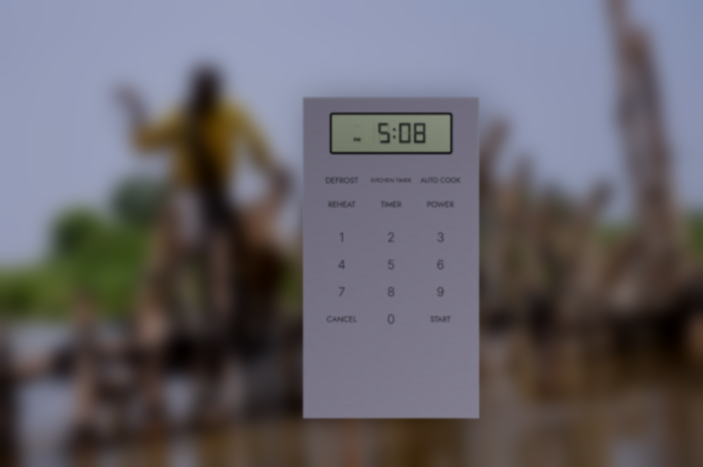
{"hour": 5, "minute": 8}
